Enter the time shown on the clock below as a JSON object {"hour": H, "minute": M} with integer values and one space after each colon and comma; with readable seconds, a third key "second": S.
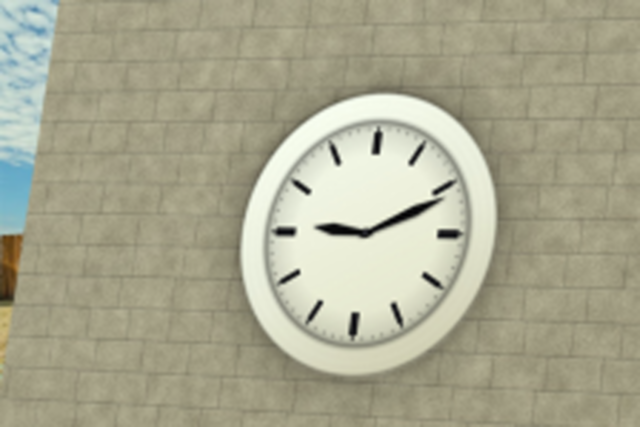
{"hour": 9, "minute": 11}
